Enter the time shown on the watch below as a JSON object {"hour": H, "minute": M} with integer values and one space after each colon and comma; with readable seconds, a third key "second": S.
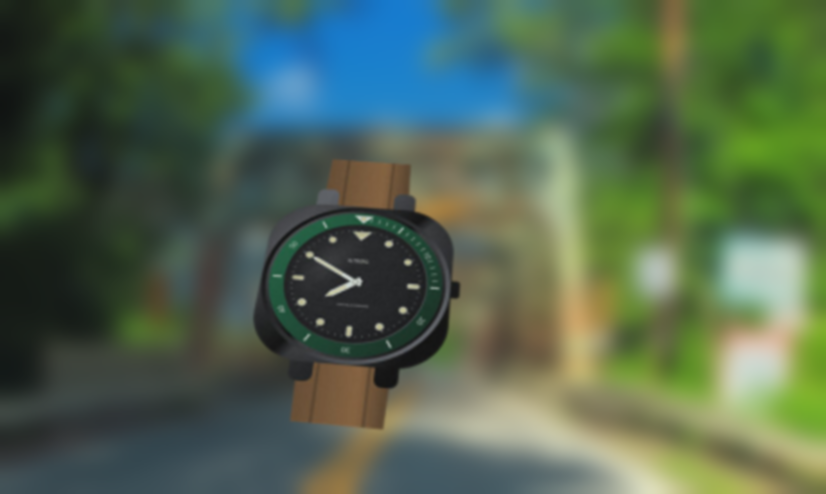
{"hour": 7, "minute": 50}
